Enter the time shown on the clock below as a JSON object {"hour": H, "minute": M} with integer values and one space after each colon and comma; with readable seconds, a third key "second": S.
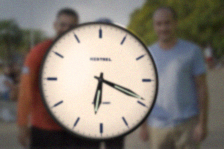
{"hour": 6, "minute": 19}
